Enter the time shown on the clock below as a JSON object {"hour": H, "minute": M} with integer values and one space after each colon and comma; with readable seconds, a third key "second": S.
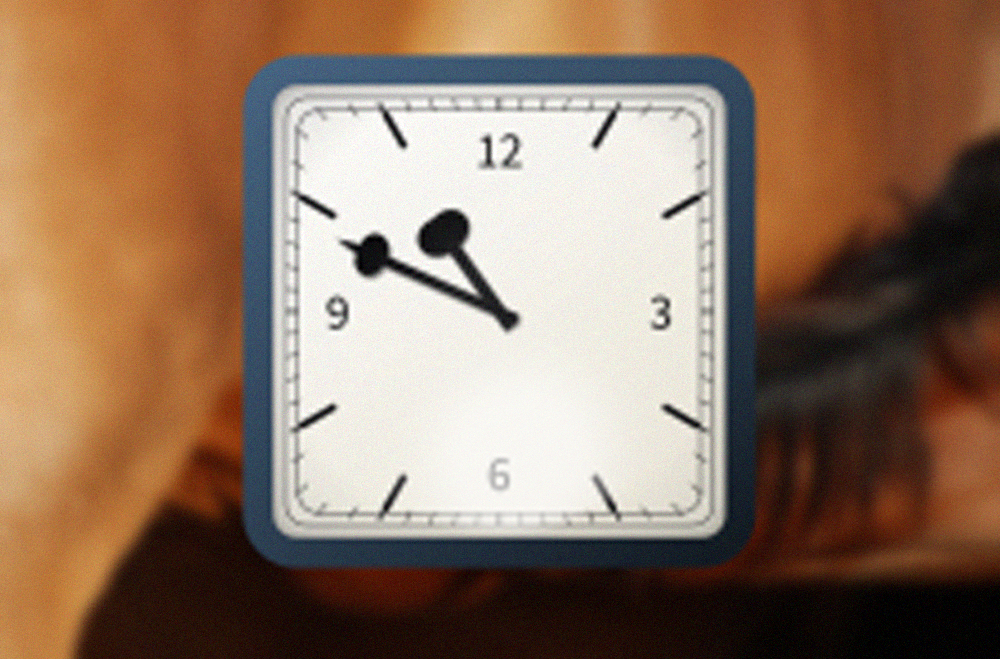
{"hour": 10, "minute": 49}
